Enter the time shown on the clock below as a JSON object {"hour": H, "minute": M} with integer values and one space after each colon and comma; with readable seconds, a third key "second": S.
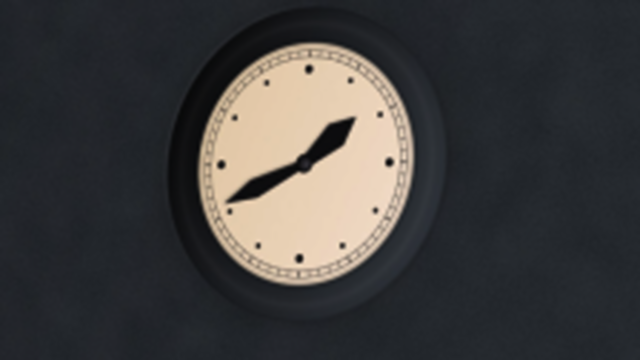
{"hour": 1, "minute": 41}
